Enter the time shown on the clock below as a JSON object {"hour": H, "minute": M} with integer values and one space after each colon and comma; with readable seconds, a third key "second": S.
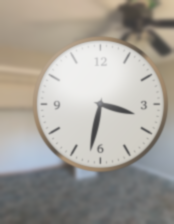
{"hour": 3, "minute": 32}
